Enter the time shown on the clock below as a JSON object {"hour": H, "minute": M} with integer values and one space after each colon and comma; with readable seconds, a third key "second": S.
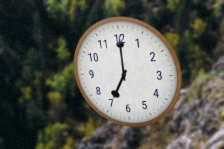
{"hour": 7, "minute": 0}
